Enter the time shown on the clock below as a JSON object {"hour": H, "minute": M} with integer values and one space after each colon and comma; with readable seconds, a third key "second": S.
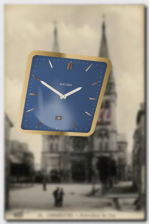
{"hour": 1, "minute": 50}
